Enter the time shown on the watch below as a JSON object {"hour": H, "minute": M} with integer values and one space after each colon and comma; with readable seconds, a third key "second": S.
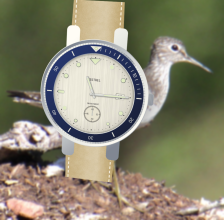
{"hour": 11, "minute": 15}
